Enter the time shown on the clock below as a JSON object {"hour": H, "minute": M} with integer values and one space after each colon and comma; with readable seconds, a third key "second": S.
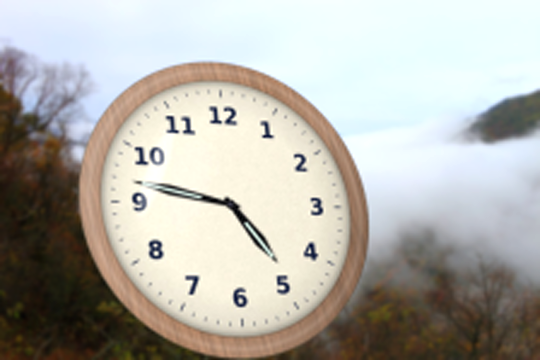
{"hour": 4, "minute": 47}
